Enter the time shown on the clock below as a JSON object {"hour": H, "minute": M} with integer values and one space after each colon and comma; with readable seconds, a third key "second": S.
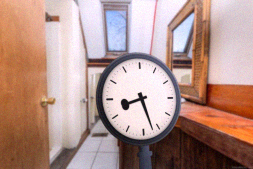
{"hour": 8, "minute": 27}
